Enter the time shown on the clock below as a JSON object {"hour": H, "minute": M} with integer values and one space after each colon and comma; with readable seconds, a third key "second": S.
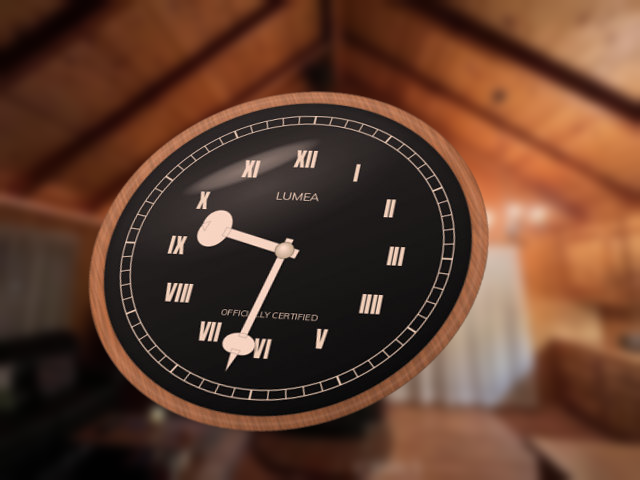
{"hour": 9, "minute": 32}
